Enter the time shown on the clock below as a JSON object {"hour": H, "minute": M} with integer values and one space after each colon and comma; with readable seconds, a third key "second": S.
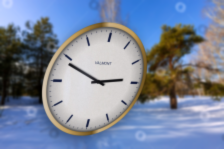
{"hour": 2, "minute": 49}
